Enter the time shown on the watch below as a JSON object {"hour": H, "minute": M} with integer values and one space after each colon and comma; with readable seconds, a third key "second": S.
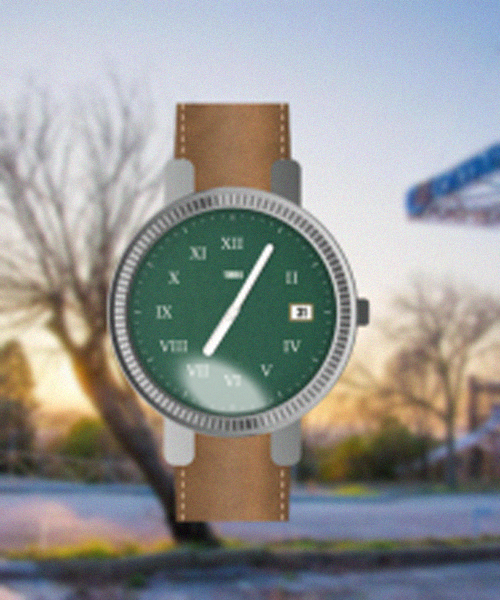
{"hour": 7, "minute": 5}
